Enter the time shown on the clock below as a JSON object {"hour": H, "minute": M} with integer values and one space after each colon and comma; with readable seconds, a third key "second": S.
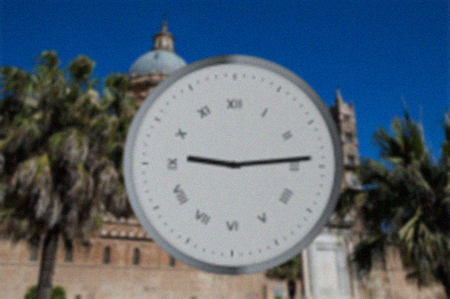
{"hour": 9, "minute": 14}
